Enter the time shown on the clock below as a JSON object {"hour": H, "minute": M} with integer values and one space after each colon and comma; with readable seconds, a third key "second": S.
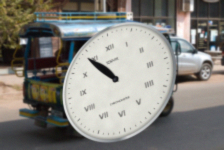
{"hour": 10, "minute": 54}
